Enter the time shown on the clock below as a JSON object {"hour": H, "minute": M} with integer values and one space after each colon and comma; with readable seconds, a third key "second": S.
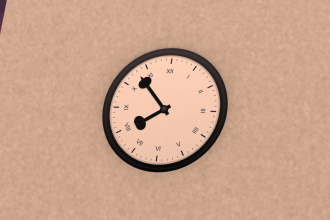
{"hour": 7, "minute": 53}
